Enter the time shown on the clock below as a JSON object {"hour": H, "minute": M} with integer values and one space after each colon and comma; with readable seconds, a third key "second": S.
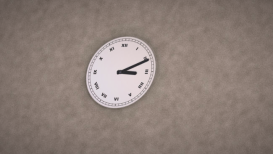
{"hour": 3, "minute": 11}
